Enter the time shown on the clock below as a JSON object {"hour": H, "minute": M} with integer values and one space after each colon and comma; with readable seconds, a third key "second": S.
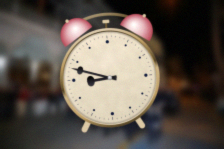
{"hour": 8, "minute": 48}
